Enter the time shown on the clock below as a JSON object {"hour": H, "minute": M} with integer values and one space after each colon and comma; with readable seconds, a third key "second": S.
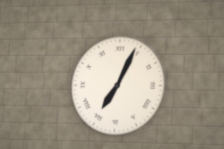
{"hour": 7, "minute": 4}
